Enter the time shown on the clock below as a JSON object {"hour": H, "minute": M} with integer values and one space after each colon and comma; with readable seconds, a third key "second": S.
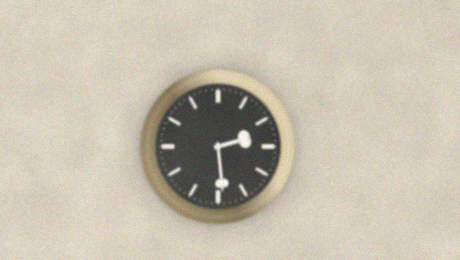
{"hour": 2, "minute": 29}
